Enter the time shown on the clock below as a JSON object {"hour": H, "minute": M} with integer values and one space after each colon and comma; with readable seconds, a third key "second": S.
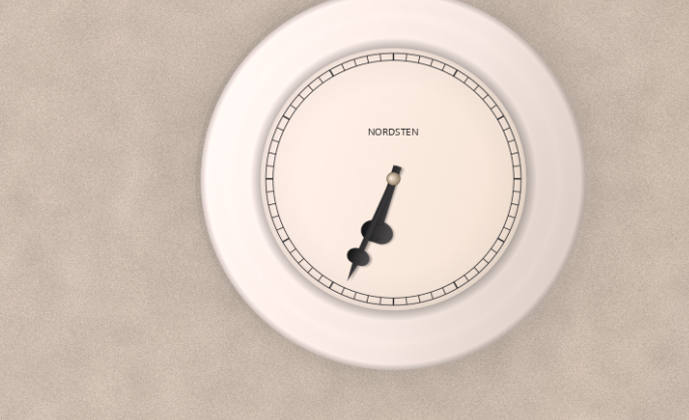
{"hour": 6, "minute": 34}
